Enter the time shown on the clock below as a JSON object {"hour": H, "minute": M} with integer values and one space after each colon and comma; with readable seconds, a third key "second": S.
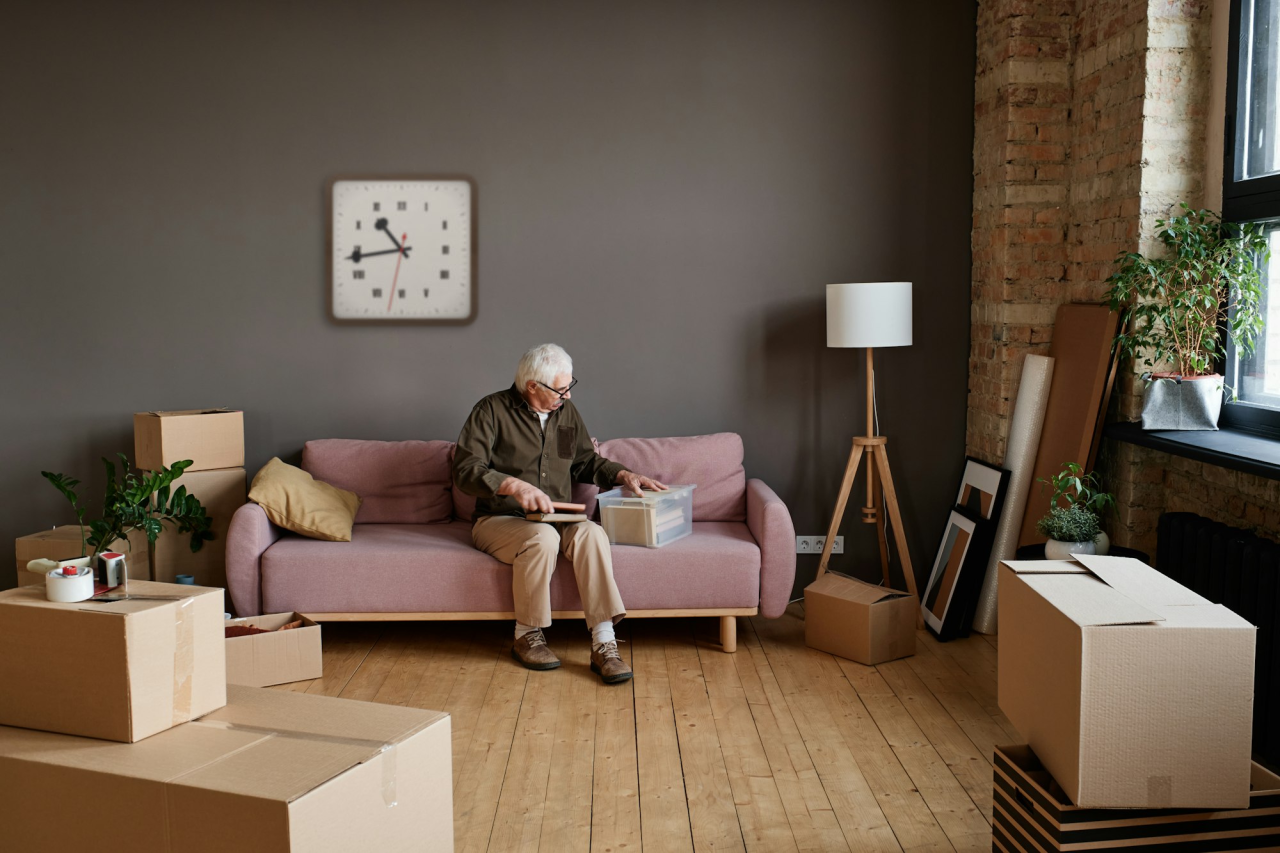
{"hour": 10, "minute": 43, "second": 32}
